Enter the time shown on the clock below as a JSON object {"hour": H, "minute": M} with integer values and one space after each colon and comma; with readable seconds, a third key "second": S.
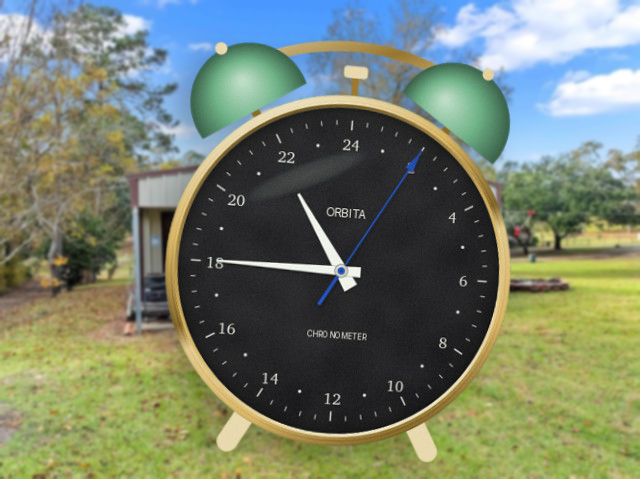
{"hour": 21, "minute": 45, "second": 5}
